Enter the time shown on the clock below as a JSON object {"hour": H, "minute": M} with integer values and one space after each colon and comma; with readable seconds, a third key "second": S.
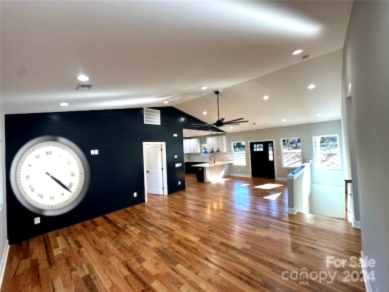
{"hour": 4, "minute": 22}
